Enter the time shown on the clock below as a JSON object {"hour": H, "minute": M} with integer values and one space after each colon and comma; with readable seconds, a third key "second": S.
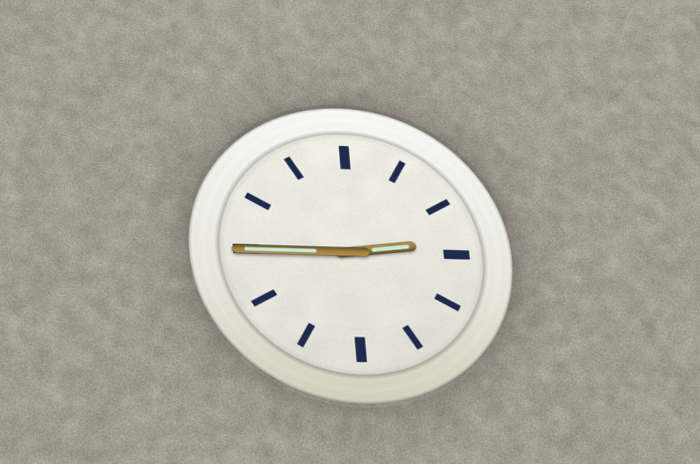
{"hour": 2, "minute": 45}
